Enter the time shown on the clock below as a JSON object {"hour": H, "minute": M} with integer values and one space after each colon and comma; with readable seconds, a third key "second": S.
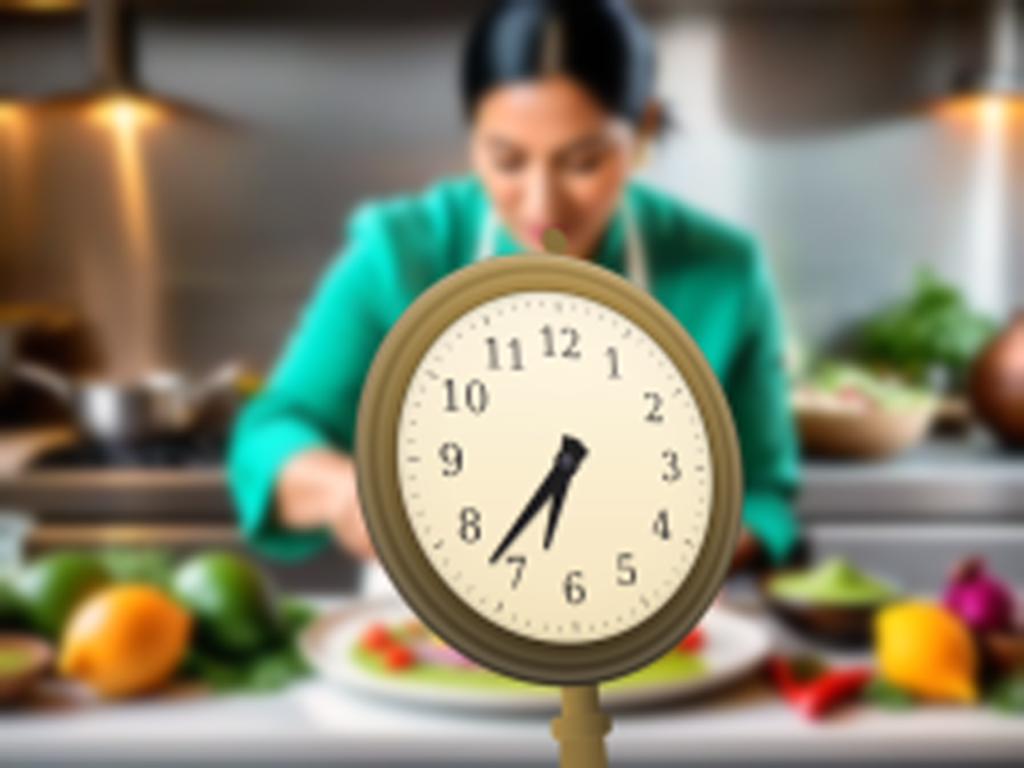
{"hour": 6, "minute": 37}
